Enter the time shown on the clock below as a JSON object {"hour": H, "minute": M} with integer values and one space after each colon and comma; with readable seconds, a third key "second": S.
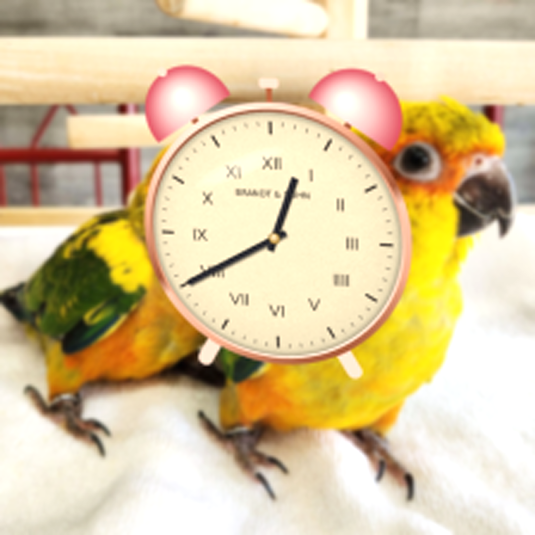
{"hour": 12, "minute": 40}
